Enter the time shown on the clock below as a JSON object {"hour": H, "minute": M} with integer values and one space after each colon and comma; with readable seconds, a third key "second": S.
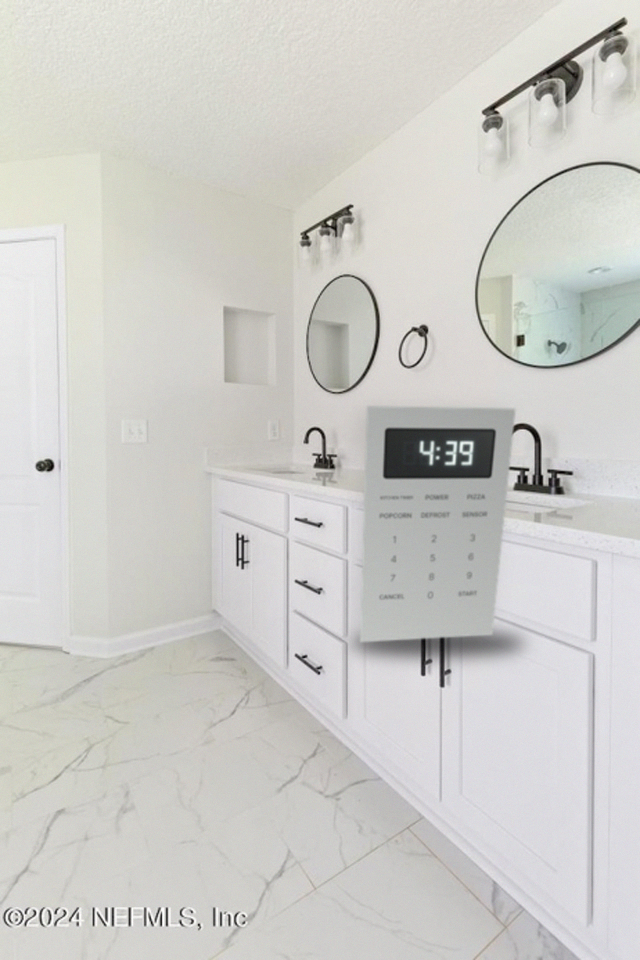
{"hour": 4, "minute": 39}
